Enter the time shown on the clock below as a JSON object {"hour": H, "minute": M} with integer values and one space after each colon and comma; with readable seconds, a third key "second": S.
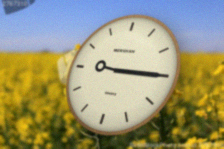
{"hour": 9, "minute": 15}
